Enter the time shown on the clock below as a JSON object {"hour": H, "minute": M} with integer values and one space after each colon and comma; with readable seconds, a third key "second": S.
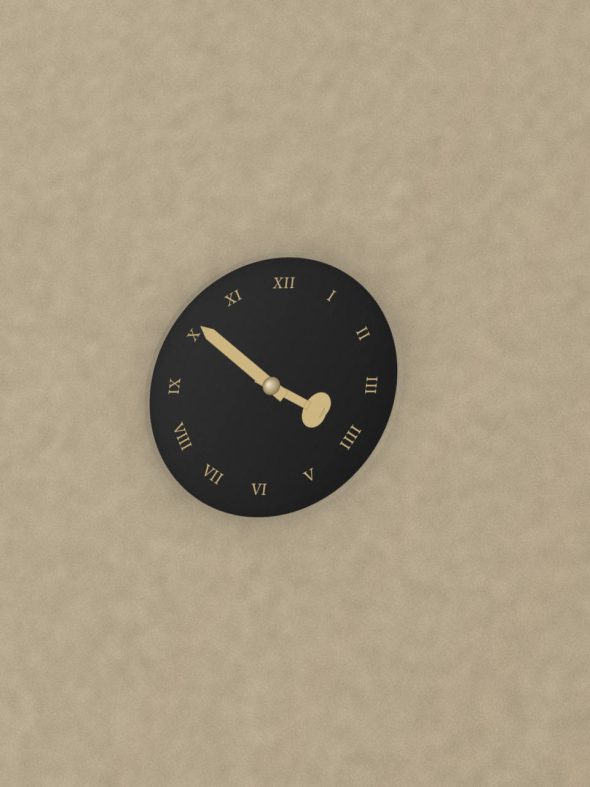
{"hour": 3, "minute": 51}
